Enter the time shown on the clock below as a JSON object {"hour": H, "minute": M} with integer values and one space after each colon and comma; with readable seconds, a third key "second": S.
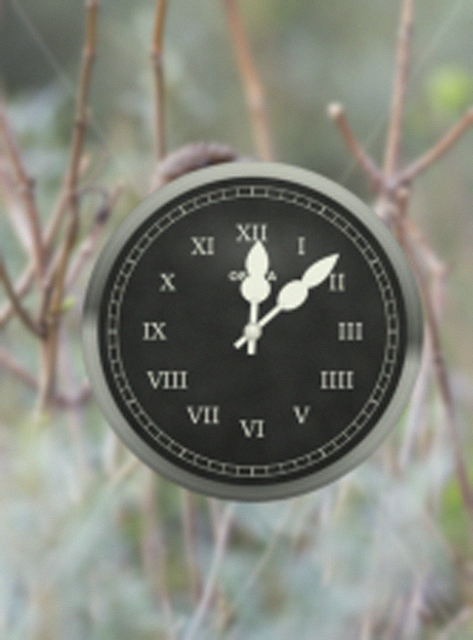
{"hour": 12, "minute": 8}
